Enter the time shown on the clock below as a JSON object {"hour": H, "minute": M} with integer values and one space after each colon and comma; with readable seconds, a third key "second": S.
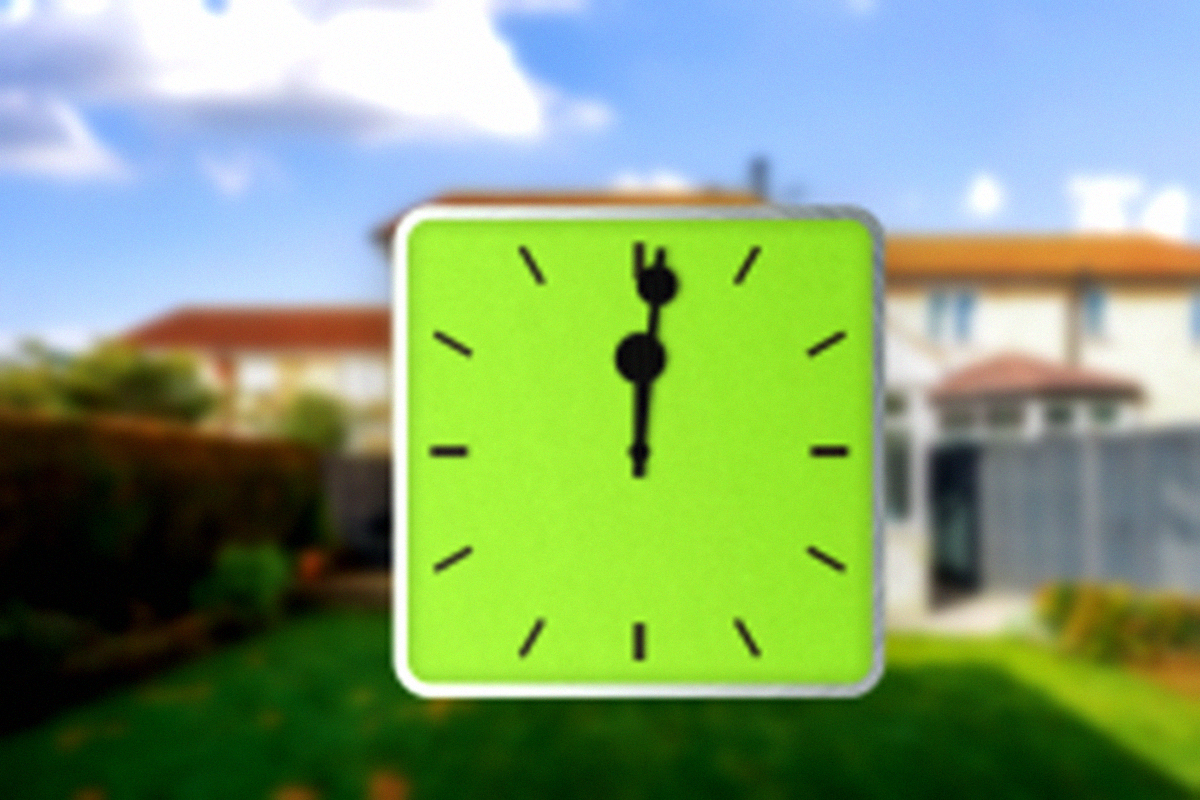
{"hour": 12, "minute": 1}
